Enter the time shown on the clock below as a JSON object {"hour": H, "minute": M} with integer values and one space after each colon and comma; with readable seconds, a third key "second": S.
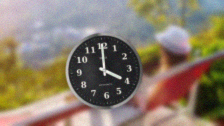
{"hour": 4, "minute": 0}
